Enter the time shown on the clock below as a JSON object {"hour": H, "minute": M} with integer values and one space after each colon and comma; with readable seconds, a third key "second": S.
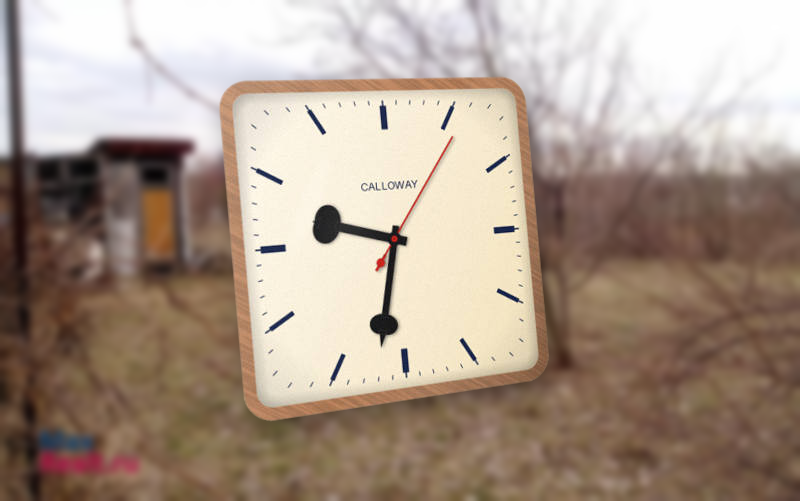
{"hour": 9, "minute": 32, "second": 6}
